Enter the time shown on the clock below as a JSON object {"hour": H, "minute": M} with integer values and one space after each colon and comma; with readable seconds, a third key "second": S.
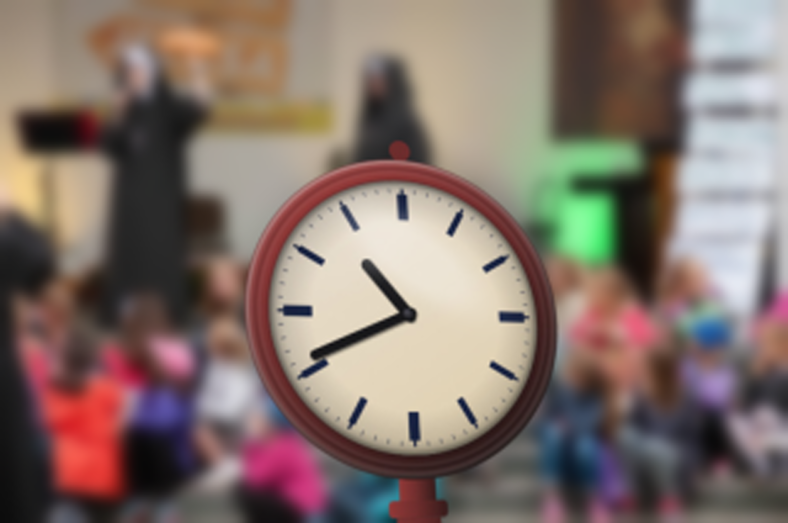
{"hour": 10, "minute": 41}
